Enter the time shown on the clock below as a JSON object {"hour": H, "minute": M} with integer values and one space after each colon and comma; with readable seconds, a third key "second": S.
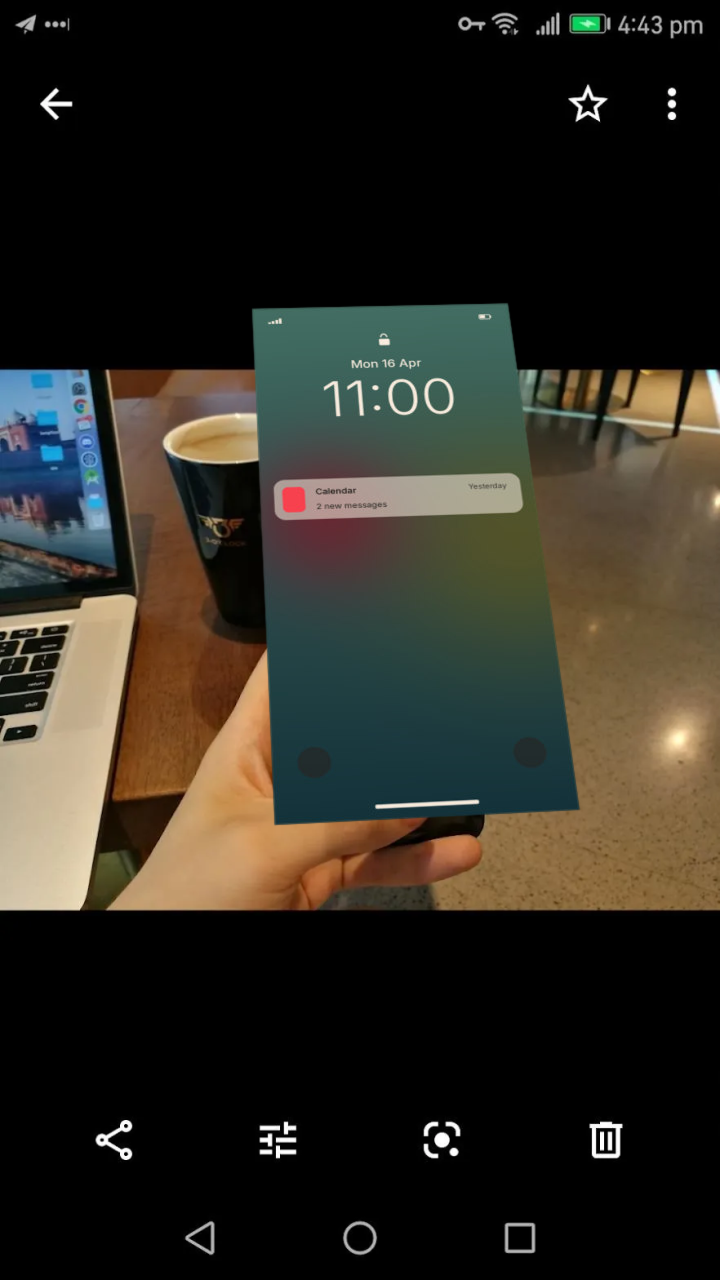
{"hour": 11, "minute": 0}
